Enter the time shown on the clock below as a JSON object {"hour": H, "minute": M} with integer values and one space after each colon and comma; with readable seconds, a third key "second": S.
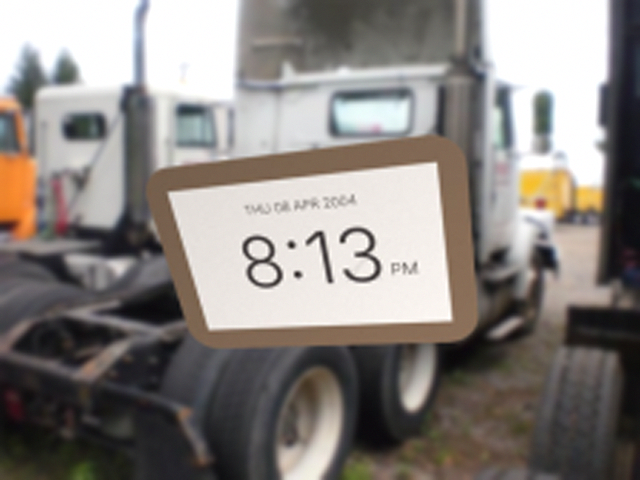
{"hour": 8, "minute": 13}
